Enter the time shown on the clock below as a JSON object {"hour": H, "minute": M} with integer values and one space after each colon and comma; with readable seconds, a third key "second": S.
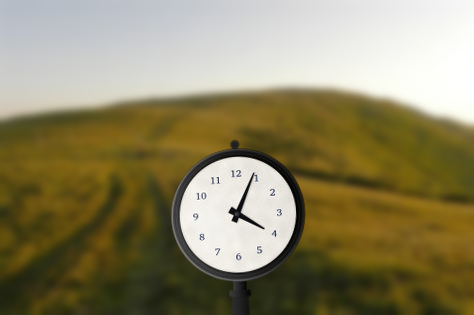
{"hour": 4, "minute": 4}
